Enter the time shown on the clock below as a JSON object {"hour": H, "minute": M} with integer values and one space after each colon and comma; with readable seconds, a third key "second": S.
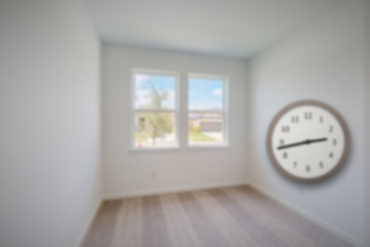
{"hour": 2, "minute": 43}
